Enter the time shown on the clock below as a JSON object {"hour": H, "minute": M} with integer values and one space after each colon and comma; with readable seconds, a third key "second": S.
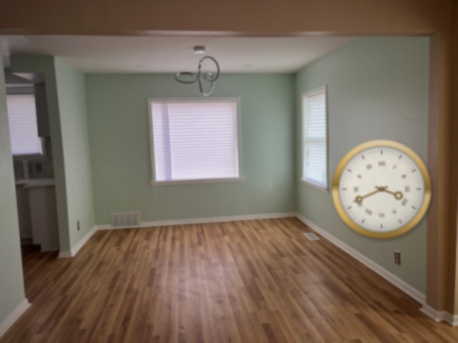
{"hour": 3, "minute": 41}
